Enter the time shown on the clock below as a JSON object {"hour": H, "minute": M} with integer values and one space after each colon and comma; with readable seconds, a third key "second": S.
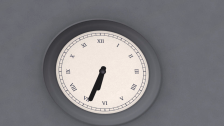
{"hour": 6, "minute": 34}
